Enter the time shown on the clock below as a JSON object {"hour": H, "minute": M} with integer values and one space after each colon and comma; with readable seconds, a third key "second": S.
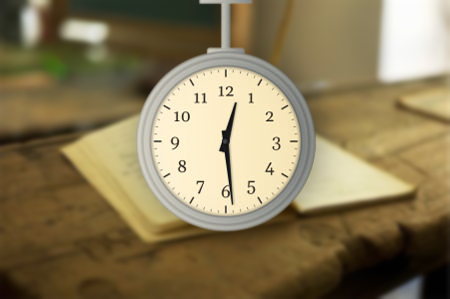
{"hour": 12, "minute": 29}
